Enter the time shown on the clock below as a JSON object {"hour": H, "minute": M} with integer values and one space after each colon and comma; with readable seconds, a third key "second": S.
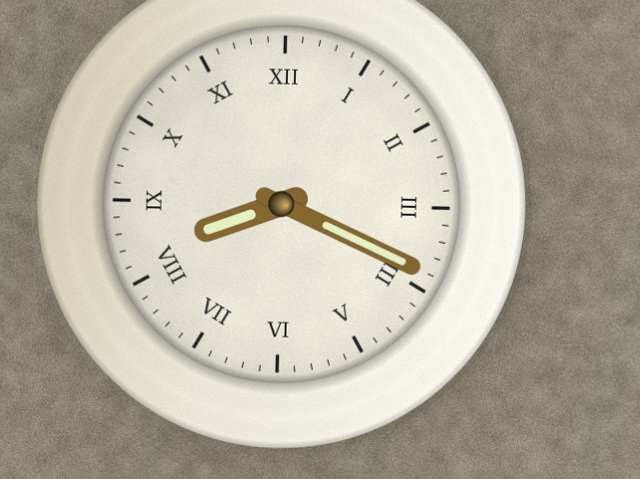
{"hour": 8, "minute": 19}
